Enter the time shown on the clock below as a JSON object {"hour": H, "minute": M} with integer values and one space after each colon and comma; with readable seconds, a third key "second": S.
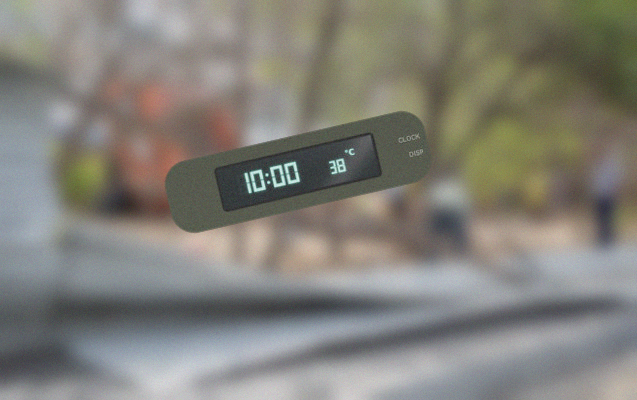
{"hour": 10, "minute": 0}
